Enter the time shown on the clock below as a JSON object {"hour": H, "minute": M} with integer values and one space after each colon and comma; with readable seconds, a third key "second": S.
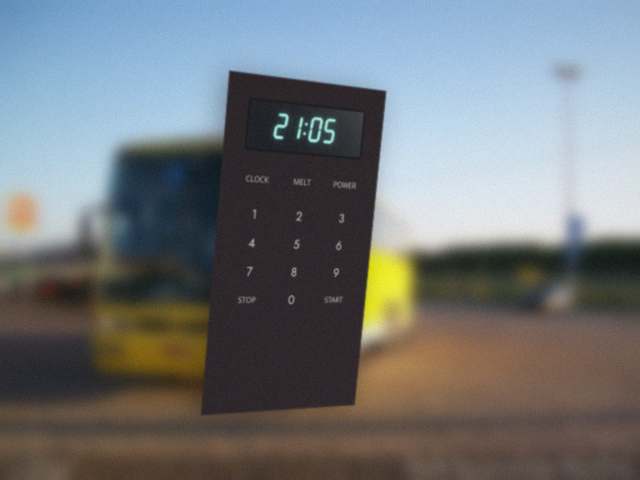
{"hour": 21, "minute": 5}
